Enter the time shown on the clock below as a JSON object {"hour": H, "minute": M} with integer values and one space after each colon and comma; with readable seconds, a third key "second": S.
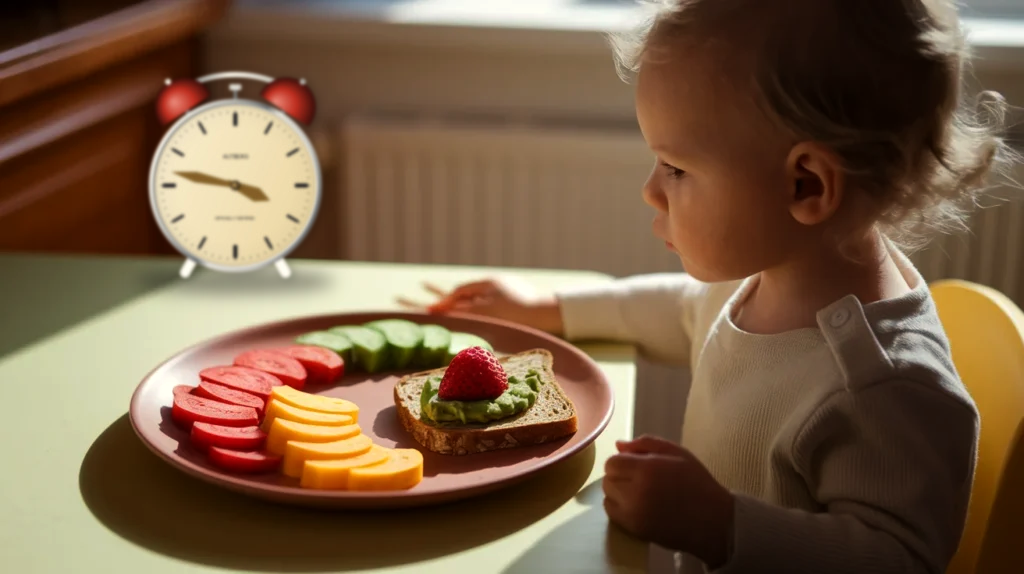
{"hour": 3, "minute": 47}
